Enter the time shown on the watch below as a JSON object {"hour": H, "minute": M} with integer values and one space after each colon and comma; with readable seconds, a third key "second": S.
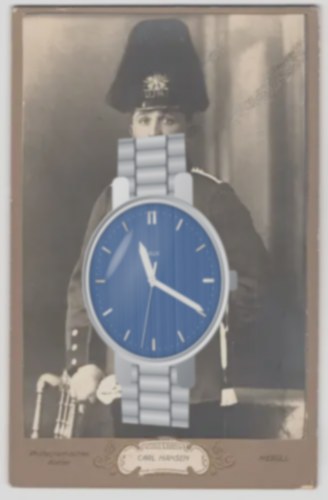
{"hour": 11, "minute": 19, "second": 32}
